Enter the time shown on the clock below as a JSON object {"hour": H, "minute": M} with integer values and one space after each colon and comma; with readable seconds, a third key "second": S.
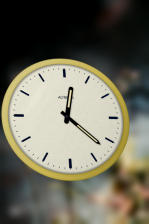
{"hour": 12, "minute": 22}
